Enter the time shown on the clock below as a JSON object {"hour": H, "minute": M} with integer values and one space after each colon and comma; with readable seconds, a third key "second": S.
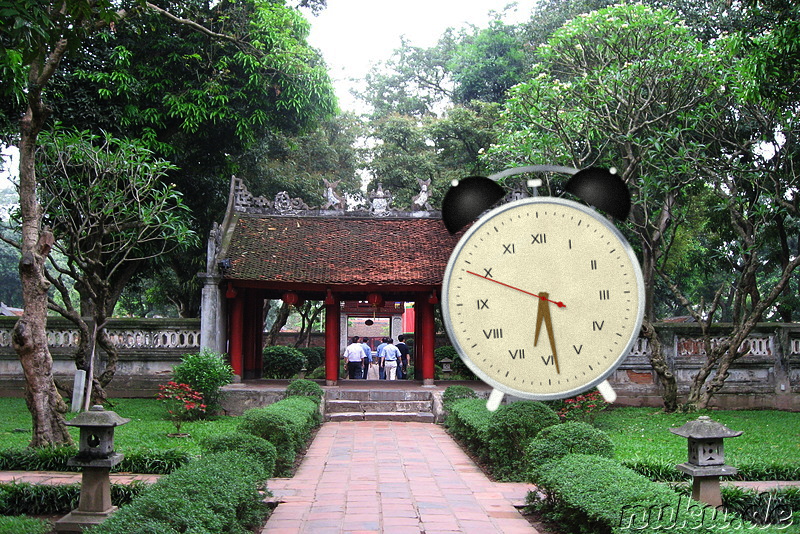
{"hour": 6, "minute": 28, "second": 49}
